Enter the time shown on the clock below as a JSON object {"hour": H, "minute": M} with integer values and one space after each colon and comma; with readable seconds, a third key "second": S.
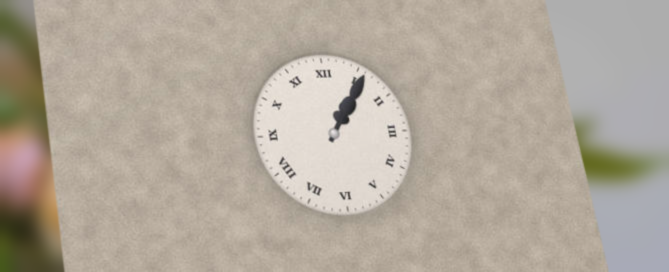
{"hour": 1, "minute": 6}
